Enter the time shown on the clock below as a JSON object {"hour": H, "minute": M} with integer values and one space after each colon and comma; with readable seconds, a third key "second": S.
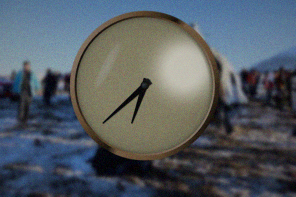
{"hour": 6, "minute": 38}
